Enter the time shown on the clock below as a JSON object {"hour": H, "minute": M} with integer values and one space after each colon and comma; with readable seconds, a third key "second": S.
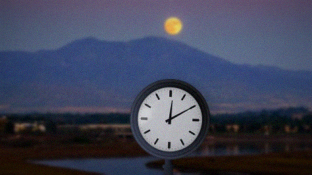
{"hour": 12, "minute": 10}
